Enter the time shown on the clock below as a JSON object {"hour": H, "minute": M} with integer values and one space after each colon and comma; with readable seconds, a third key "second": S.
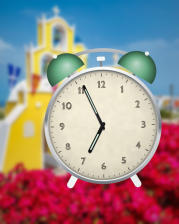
{"hour": 6, "minute": 56}
